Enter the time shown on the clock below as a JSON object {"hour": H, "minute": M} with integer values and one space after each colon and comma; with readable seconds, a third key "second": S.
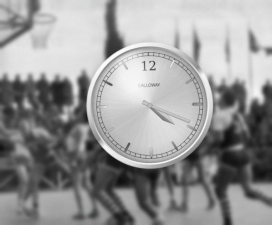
{"hour": 4, "minute": 19}
